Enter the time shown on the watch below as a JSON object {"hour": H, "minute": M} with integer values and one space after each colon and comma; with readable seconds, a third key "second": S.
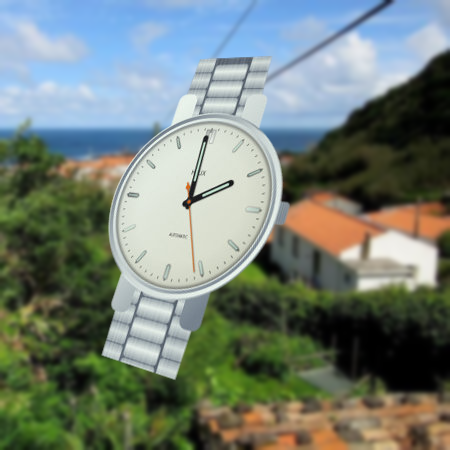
{"hour": 1, "minute": 59, "second": 26}
